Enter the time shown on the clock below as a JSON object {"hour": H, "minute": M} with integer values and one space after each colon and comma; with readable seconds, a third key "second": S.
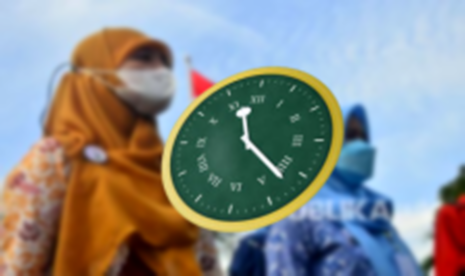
{"hour": 11, "minute": 22}
